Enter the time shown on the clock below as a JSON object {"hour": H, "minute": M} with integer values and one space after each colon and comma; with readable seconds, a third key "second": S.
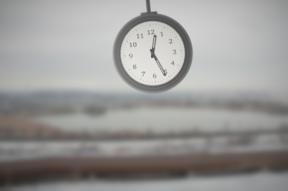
{"hour": 12, "minute": 26}
